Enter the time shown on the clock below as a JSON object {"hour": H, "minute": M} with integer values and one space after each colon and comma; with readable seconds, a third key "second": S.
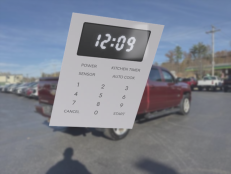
{"hour": 12, "minute": 9}
